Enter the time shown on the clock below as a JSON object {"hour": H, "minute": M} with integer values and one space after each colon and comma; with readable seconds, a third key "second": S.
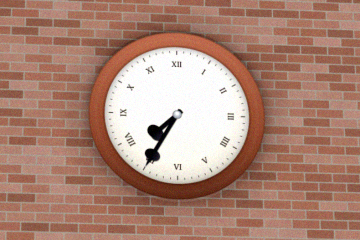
{"hour": 7, "minute": 35}
